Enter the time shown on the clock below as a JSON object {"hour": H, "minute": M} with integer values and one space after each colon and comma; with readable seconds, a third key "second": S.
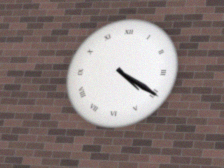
{"hour": 4, "minute": 20}
